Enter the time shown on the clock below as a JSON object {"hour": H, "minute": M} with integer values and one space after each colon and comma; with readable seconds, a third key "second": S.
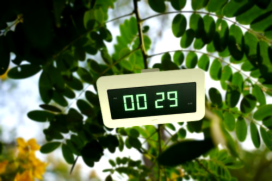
{"hour": 0, "minute": 29}
